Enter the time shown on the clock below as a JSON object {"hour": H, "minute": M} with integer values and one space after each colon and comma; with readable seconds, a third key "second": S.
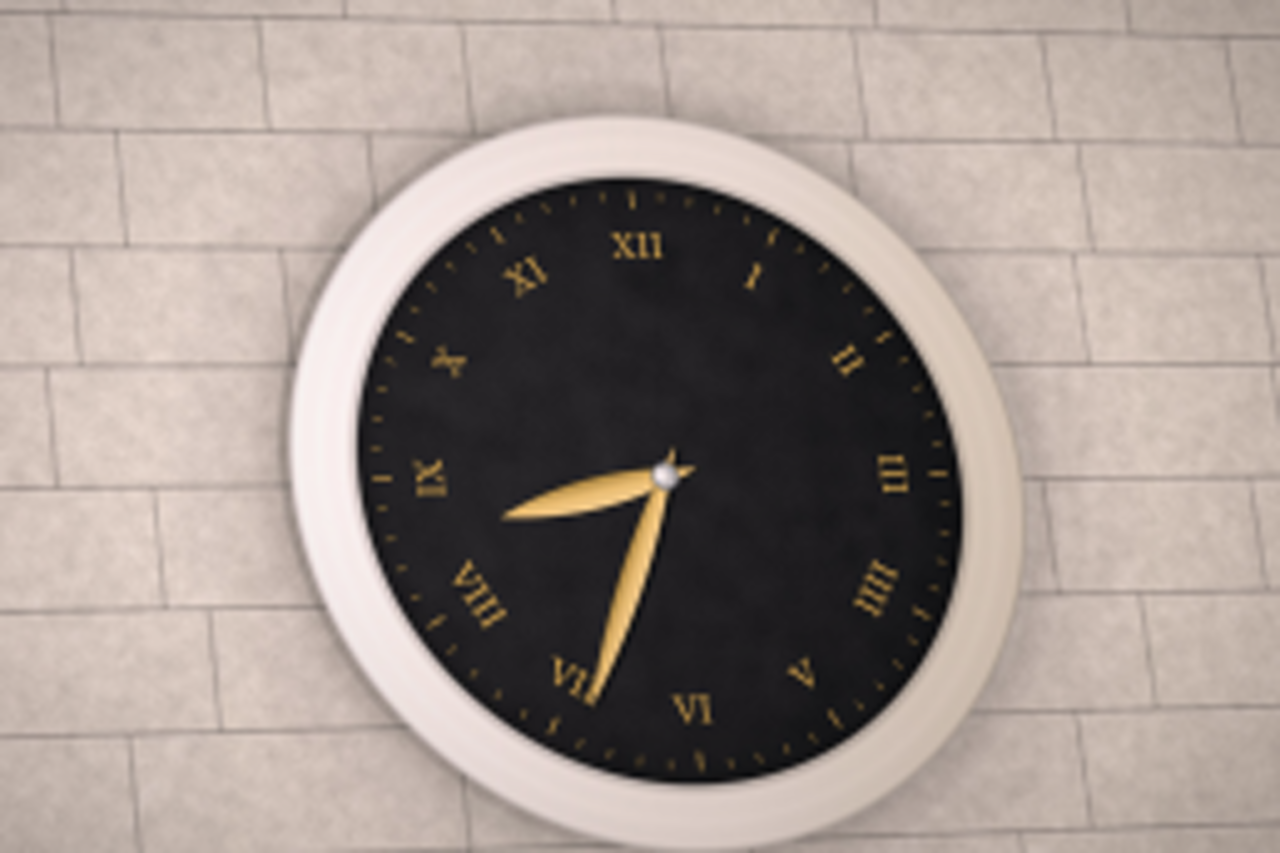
{"hour": 8, "minute": 34}
